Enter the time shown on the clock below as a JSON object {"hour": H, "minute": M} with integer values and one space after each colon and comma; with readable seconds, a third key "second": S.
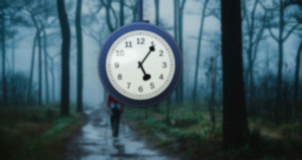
{"hour": 5, "minute": 6}
